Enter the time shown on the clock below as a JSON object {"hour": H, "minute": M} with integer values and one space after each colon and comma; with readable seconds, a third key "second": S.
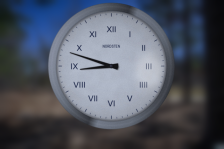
{"hour": 8, "minute": 48}
